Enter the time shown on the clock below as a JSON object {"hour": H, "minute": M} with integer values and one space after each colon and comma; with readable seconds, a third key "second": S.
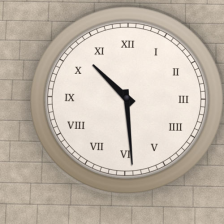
{"hour": 10, "minute": 29}
